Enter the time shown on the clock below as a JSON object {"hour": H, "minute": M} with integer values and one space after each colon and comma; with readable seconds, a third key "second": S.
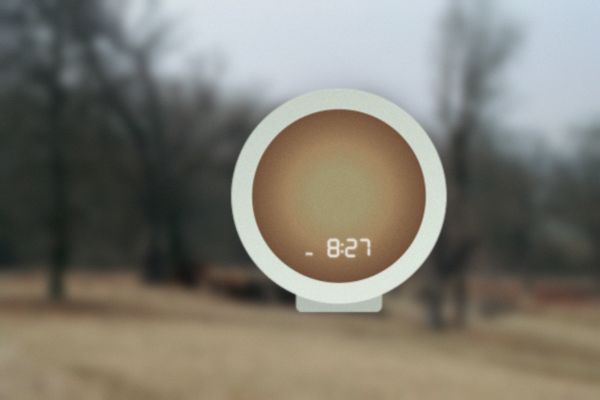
{"hour": 8, "minute": 27}
